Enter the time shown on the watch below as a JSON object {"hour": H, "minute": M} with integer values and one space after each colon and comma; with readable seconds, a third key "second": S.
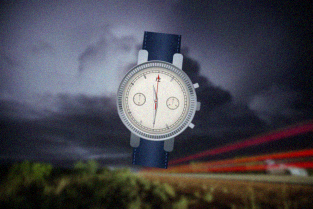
{"hour": 11, "minute": 30}
